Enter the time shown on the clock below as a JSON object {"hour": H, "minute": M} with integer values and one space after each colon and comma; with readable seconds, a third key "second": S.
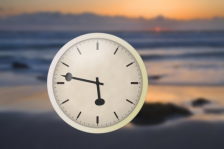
{"hour": 5, "minute": 47}
